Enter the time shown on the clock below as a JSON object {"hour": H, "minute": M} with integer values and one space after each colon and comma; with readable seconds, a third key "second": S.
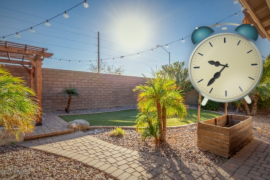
{"hour": 9, "minute": 37}
